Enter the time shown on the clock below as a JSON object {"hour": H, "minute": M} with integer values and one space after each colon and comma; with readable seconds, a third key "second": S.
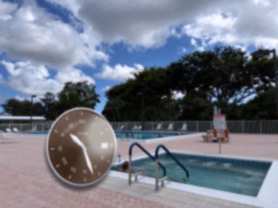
{"hour": 10, "minute": 27}
